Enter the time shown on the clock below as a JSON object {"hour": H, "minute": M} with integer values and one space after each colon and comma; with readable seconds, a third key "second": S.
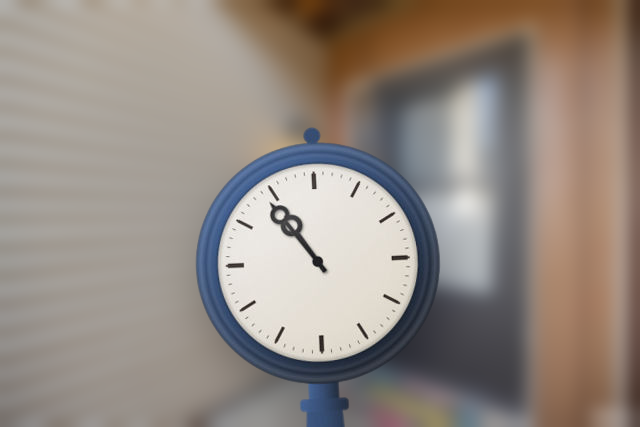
{"hour": 10, "minute": 54}
